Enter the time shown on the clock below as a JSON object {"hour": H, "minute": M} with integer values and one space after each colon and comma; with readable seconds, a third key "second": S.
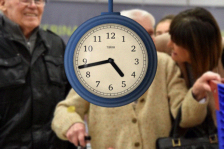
{"hour": 4, "minute": 43}
